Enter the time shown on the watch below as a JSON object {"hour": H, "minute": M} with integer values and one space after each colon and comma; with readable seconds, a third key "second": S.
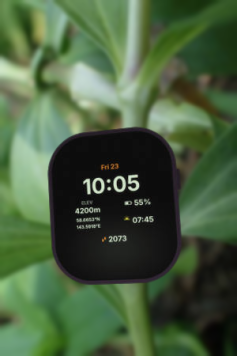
{"hour": 10, "minute": 5}
